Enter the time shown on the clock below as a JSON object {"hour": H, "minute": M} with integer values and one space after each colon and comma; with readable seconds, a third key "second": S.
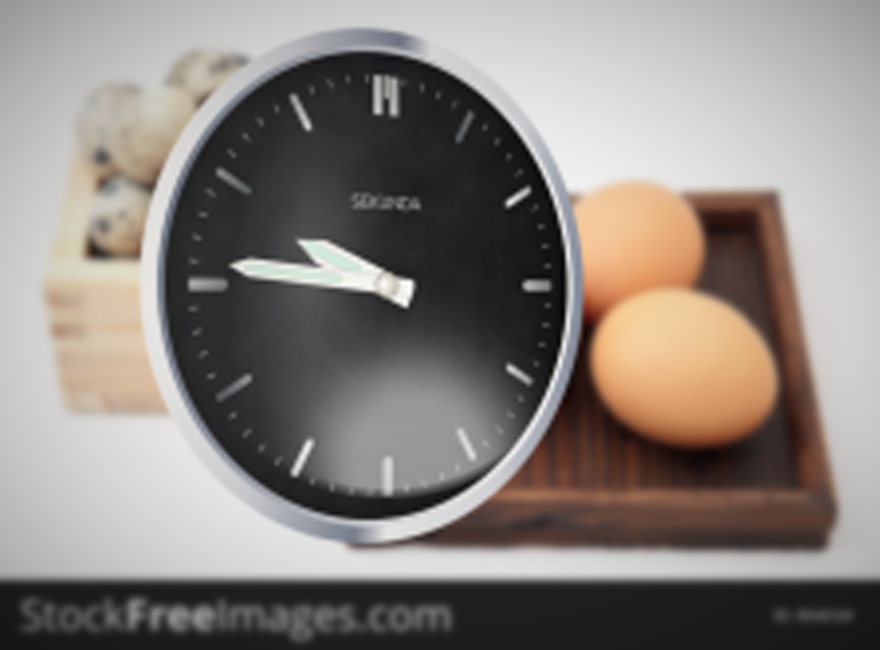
{"hour": 9, "minute": 46}
